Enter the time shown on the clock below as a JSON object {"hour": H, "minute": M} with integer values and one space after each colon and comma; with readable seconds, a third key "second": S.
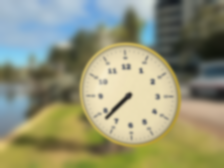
{"hour": 7, "minute": 38}
